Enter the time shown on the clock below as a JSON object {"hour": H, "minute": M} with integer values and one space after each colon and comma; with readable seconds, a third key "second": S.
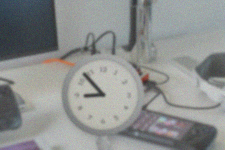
{"hour": 8, "minute": 53}
